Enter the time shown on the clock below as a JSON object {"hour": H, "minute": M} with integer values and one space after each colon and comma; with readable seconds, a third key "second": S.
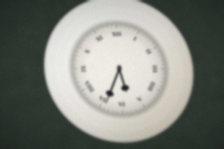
{"hour": 5, "minute": 34}
